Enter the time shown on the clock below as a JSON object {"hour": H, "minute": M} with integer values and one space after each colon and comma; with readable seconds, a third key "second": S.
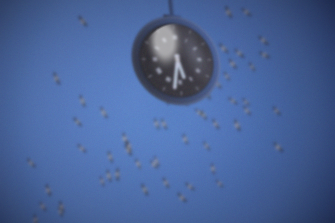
{"hour": 5, "minute": 32}
